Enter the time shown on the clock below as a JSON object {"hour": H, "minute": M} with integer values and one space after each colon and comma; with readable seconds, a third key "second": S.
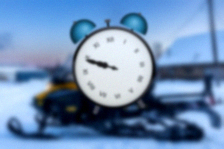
{"hour": 9, "minute": 49}
